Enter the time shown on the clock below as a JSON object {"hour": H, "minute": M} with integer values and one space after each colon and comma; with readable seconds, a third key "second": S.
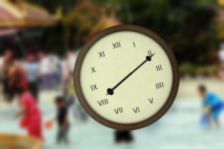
{"hour": 8, "minute": 11}
